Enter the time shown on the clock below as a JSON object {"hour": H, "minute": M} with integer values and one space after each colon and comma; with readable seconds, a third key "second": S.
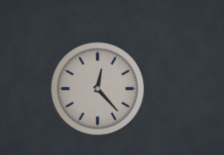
{"hour": 12, "minute": 23}
